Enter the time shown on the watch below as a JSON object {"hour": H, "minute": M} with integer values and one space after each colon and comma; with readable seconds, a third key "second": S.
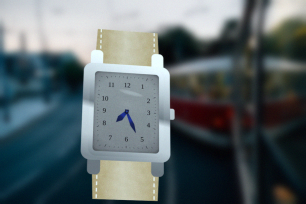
{"hour": 7, "minute": 26}
